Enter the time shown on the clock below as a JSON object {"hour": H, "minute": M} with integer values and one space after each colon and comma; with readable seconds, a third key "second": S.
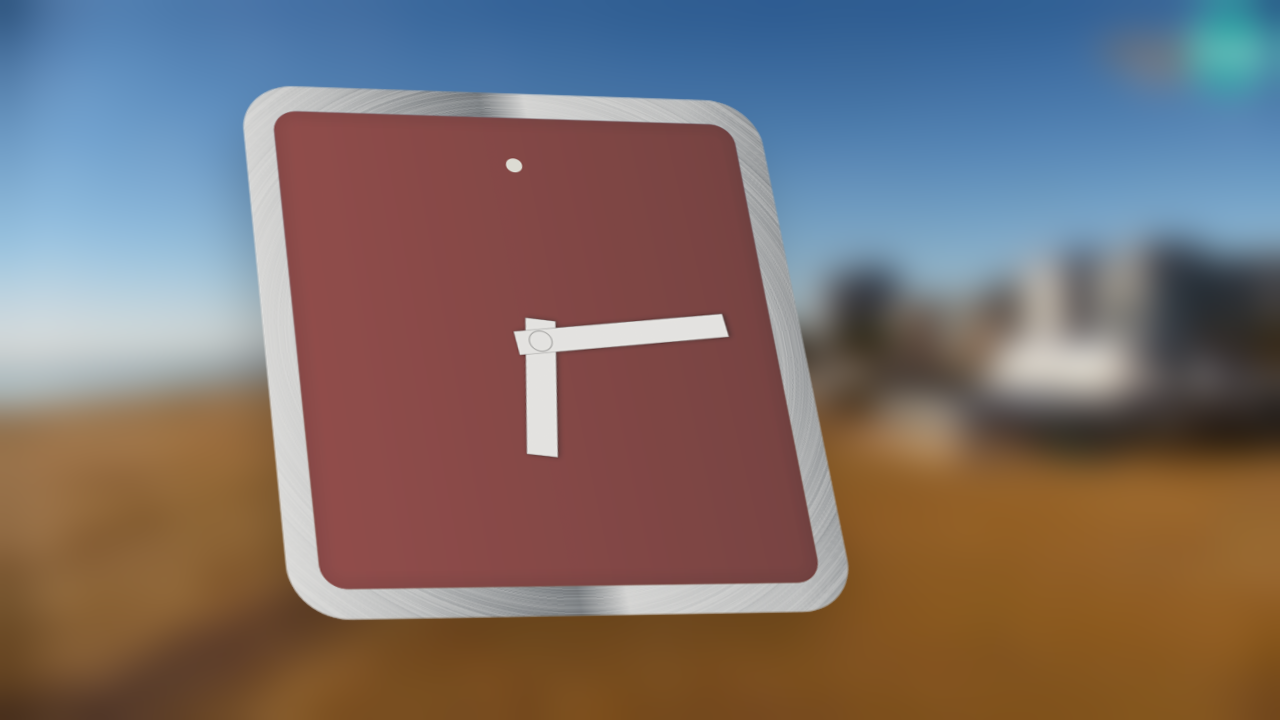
{"hour": 6, "minute": 14}
